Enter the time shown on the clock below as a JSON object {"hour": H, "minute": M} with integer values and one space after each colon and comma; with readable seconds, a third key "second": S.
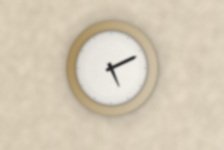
{"hour": 5, "minute": 11}
